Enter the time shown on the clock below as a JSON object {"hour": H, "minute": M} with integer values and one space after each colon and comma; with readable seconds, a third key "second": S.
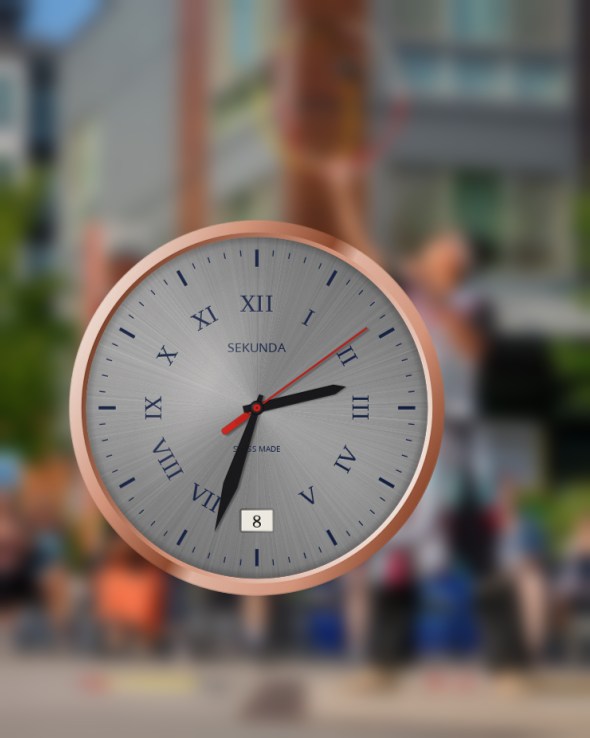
{"hour": 2, "minute": 33, "second": 9}
